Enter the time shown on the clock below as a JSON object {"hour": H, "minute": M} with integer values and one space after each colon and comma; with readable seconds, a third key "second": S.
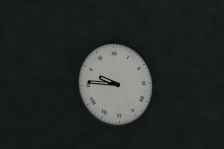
{"hour": 9, "minute": 46}
